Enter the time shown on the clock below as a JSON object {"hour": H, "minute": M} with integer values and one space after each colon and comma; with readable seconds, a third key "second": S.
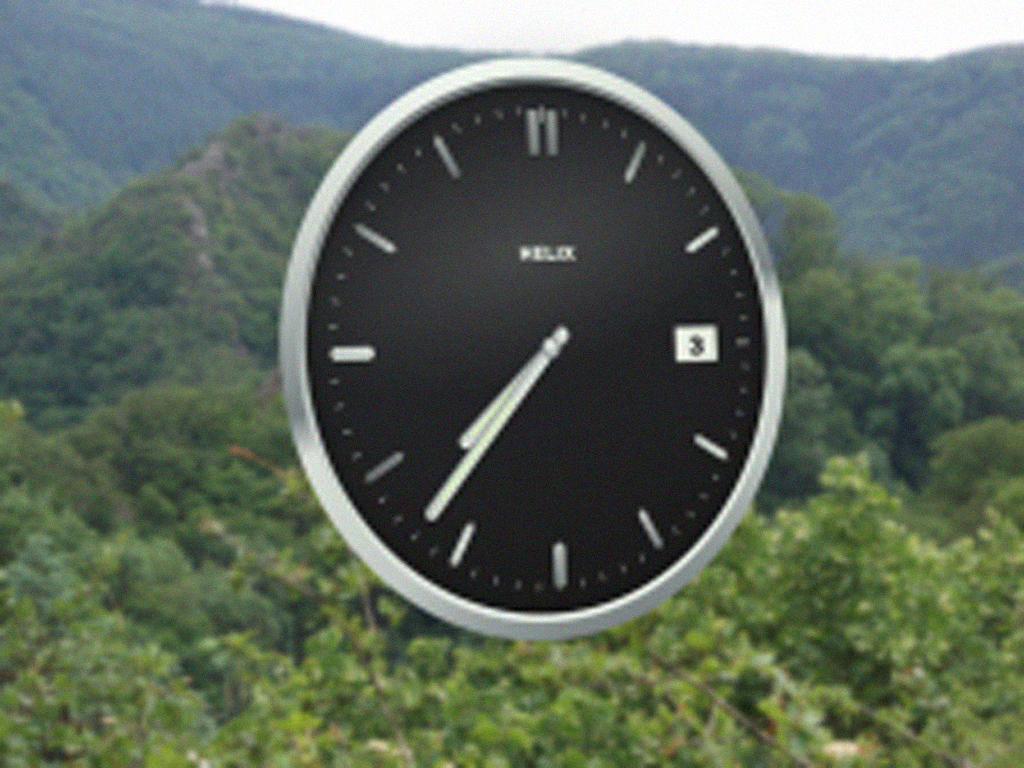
{"hour": 7, "minute": 37}
